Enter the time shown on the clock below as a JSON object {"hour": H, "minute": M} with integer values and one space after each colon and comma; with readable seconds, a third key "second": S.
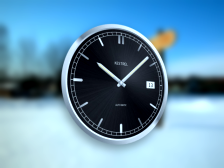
{"hour": 10, "minute": 8}
